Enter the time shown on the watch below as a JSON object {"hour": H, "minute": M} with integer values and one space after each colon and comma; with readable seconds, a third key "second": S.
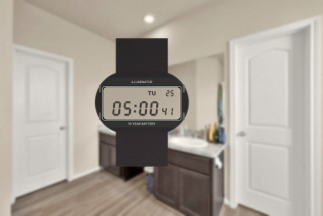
{"hour": 5, "minute": 0, "second": 41}
